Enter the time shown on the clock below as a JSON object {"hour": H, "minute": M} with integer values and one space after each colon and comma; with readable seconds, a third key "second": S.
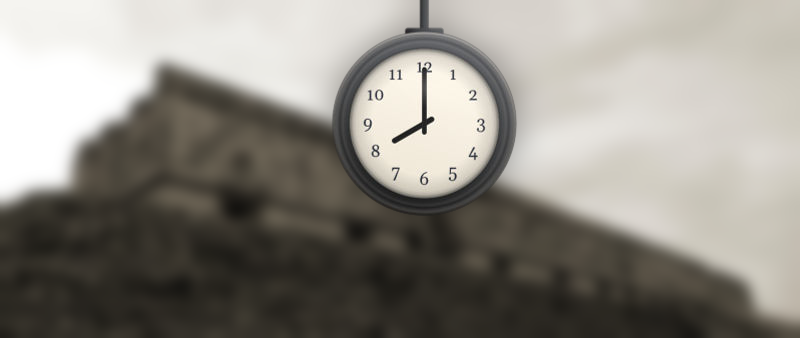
{"hour": 8, "minute": 0}
